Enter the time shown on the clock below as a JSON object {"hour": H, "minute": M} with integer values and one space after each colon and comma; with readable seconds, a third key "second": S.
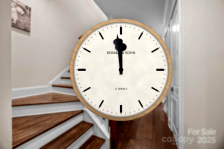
{"hour": 11, "minute": 59}
